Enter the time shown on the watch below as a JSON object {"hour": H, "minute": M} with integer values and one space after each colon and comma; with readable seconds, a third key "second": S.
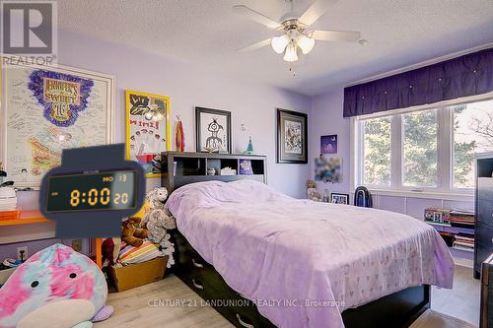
{"hour": 8, "minute": 0, "second": 20}
